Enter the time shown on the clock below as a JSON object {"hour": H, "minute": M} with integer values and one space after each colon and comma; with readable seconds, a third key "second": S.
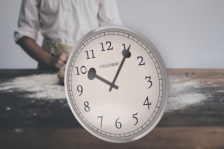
{"hour": 10, "minute": 6}
